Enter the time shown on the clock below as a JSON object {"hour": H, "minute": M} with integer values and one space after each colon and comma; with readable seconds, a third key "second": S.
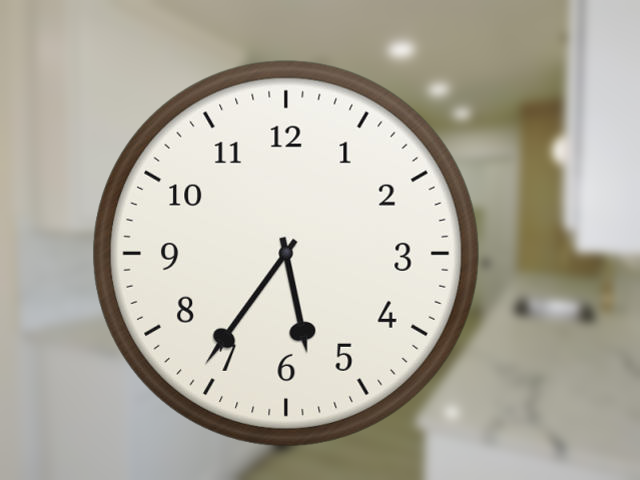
{"hour": 5, "minute": 36}
